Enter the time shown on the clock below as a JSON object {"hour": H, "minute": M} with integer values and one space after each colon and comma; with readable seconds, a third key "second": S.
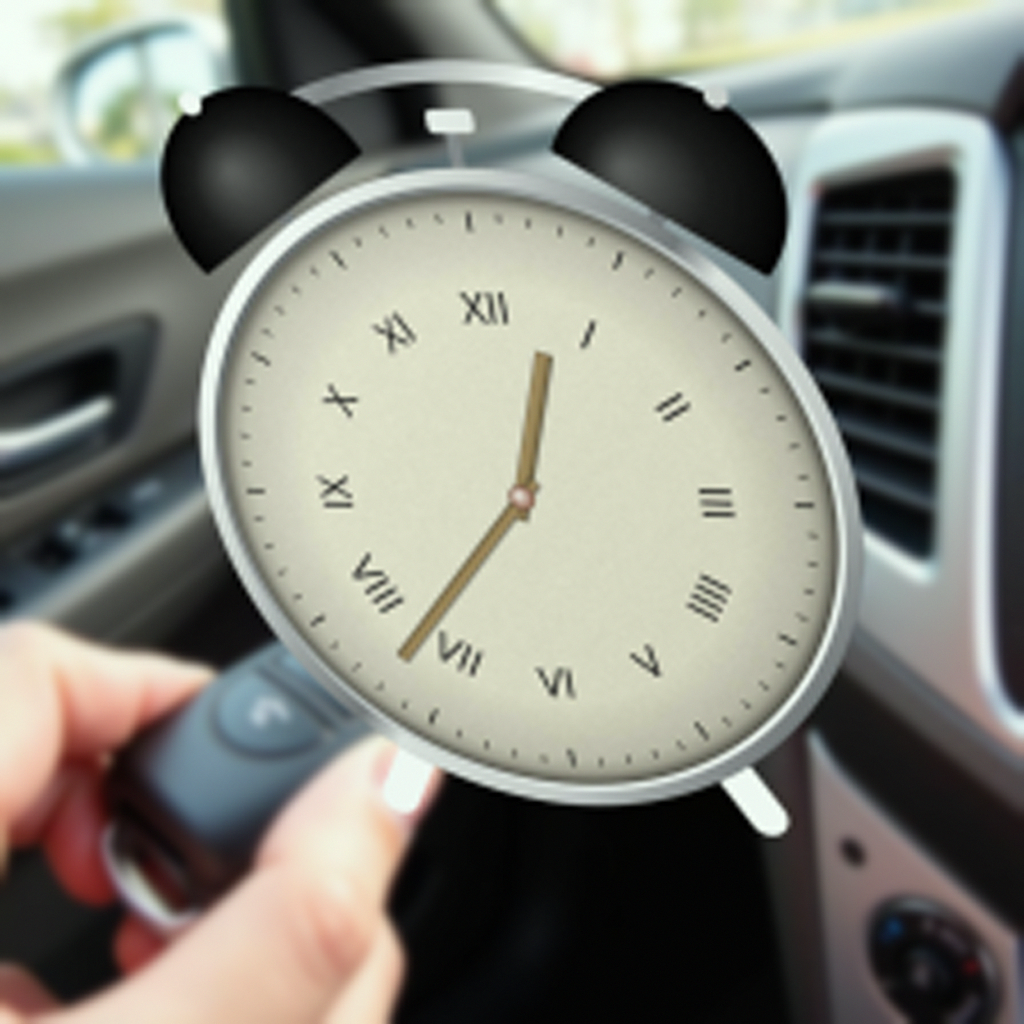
{"hour": 12, "minute": 37}
